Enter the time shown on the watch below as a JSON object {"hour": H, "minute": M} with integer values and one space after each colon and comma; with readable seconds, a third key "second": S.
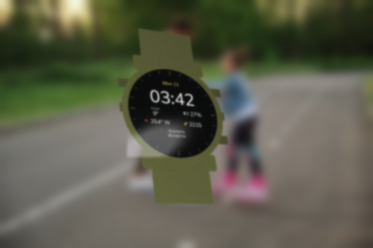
{"hour": 3, "minute": 42}
